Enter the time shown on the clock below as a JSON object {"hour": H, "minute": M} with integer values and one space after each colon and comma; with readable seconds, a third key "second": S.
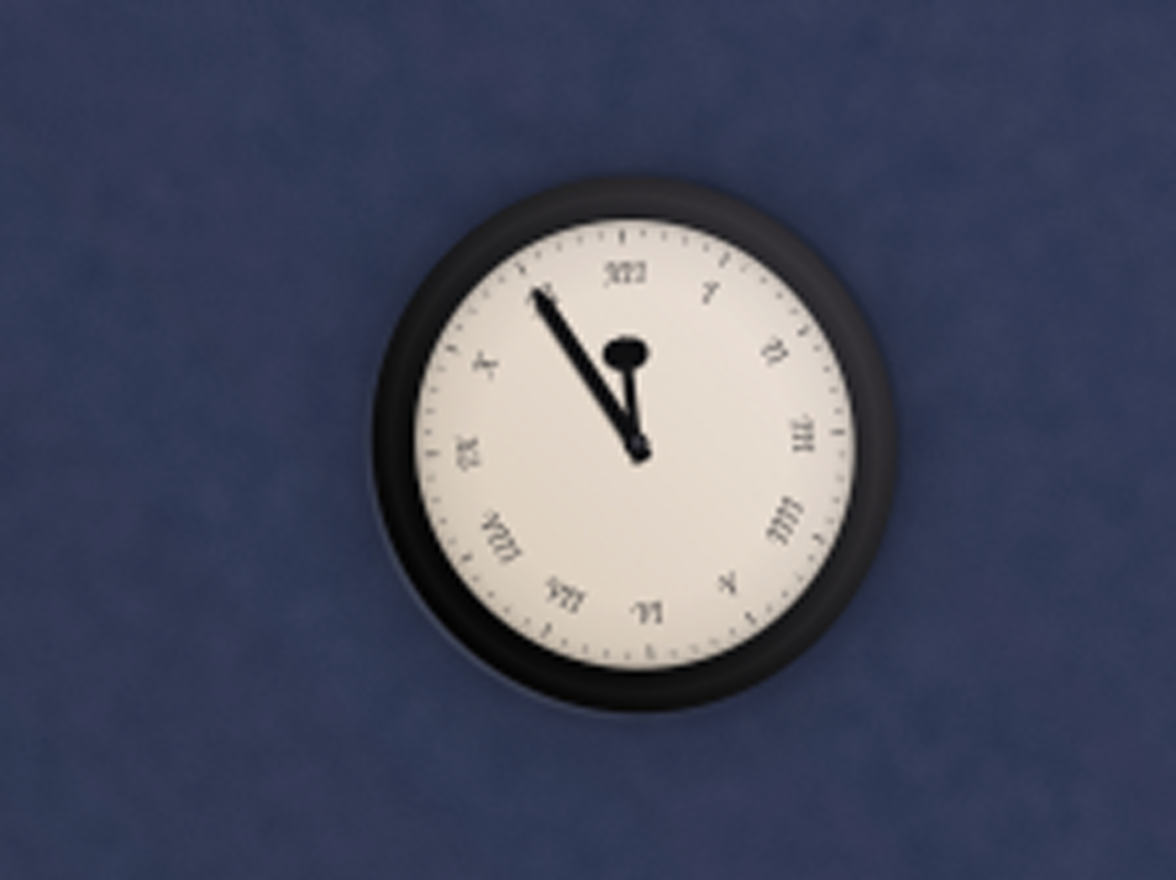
{"hour": 11, "minute": 55}
